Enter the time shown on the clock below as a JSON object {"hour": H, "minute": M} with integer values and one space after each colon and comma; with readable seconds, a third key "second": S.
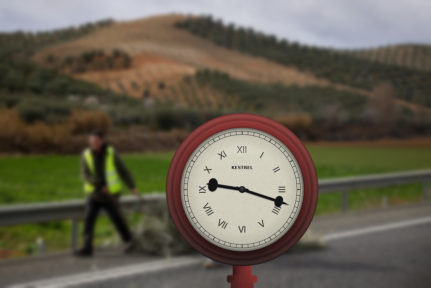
{"hour": 9, "minute": 18}
